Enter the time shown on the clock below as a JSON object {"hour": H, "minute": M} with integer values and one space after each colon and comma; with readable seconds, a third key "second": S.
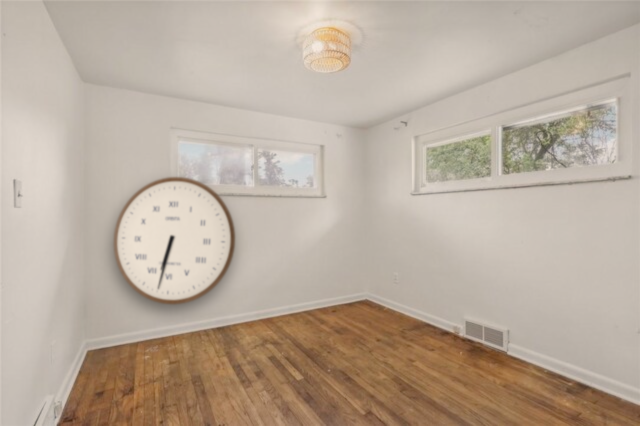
{"hour": 6, "minute": 32}
